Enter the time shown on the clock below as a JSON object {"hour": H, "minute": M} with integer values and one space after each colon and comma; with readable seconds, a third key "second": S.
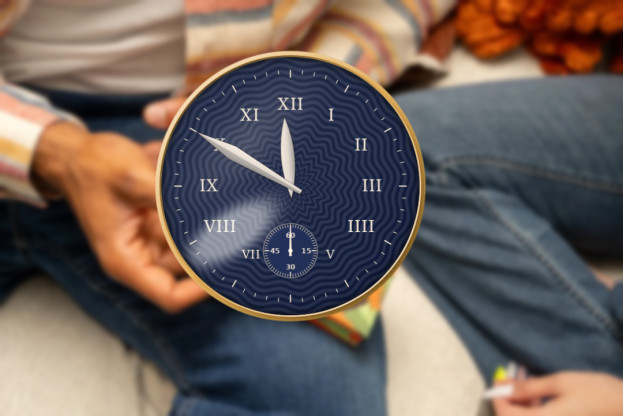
{"hour": 11, "minute": 50}
